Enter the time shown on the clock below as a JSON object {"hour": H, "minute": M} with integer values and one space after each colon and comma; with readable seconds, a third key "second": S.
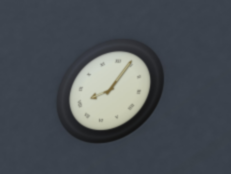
{"hour": 8, "minute": 4}
